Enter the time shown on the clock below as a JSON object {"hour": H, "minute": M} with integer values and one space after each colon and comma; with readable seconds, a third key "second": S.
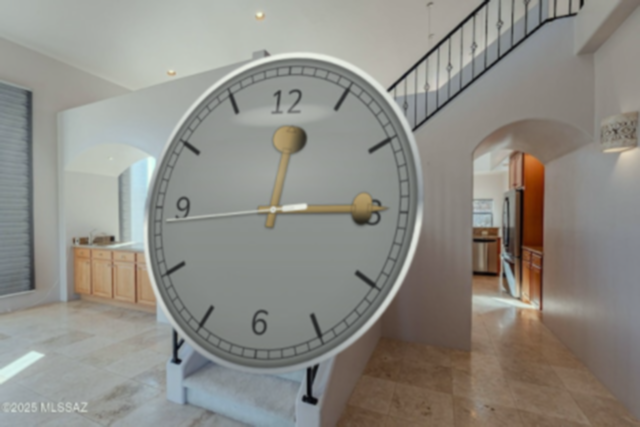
{"hour": 12, "minute": 14, "second": 44}
